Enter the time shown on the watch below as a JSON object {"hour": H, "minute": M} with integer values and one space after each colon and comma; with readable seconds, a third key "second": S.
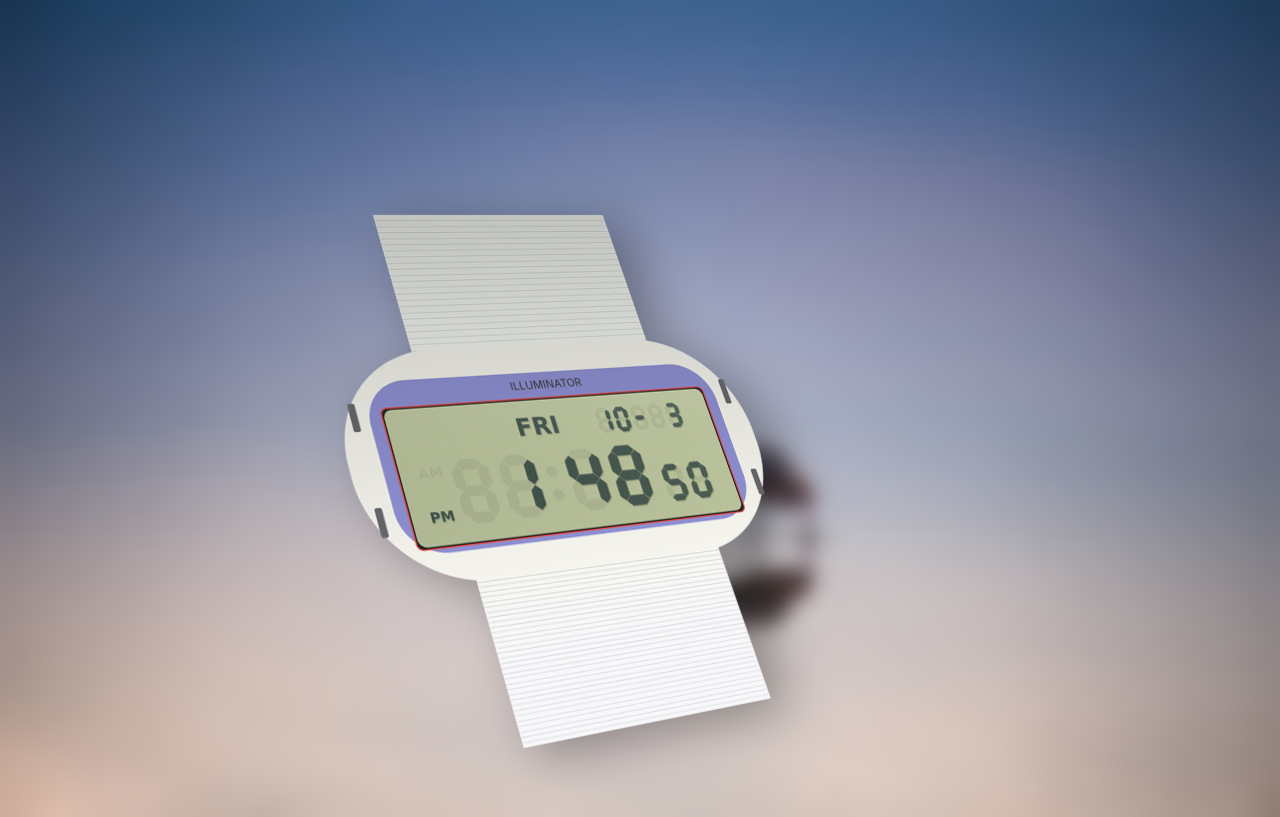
{"hour": 1, "minute": 48, "second": 50}
